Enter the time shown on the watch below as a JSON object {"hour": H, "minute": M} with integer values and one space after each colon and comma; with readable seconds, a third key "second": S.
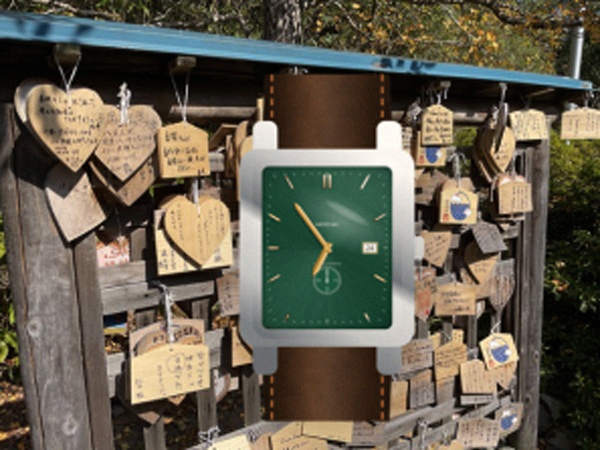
{"hour": 6, "minute": 54}
